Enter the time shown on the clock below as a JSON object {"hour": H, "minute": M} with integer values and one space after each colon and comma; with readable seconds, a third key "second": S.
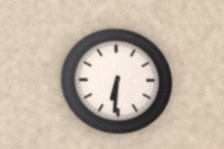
{"hour": 6, "minute": 31}
